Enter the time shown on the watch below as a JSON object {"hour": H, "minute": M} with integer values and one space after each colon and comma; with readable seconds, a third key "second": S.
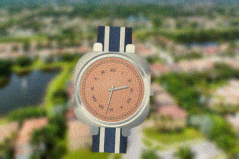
{"hour": 2, "minute": 32}
